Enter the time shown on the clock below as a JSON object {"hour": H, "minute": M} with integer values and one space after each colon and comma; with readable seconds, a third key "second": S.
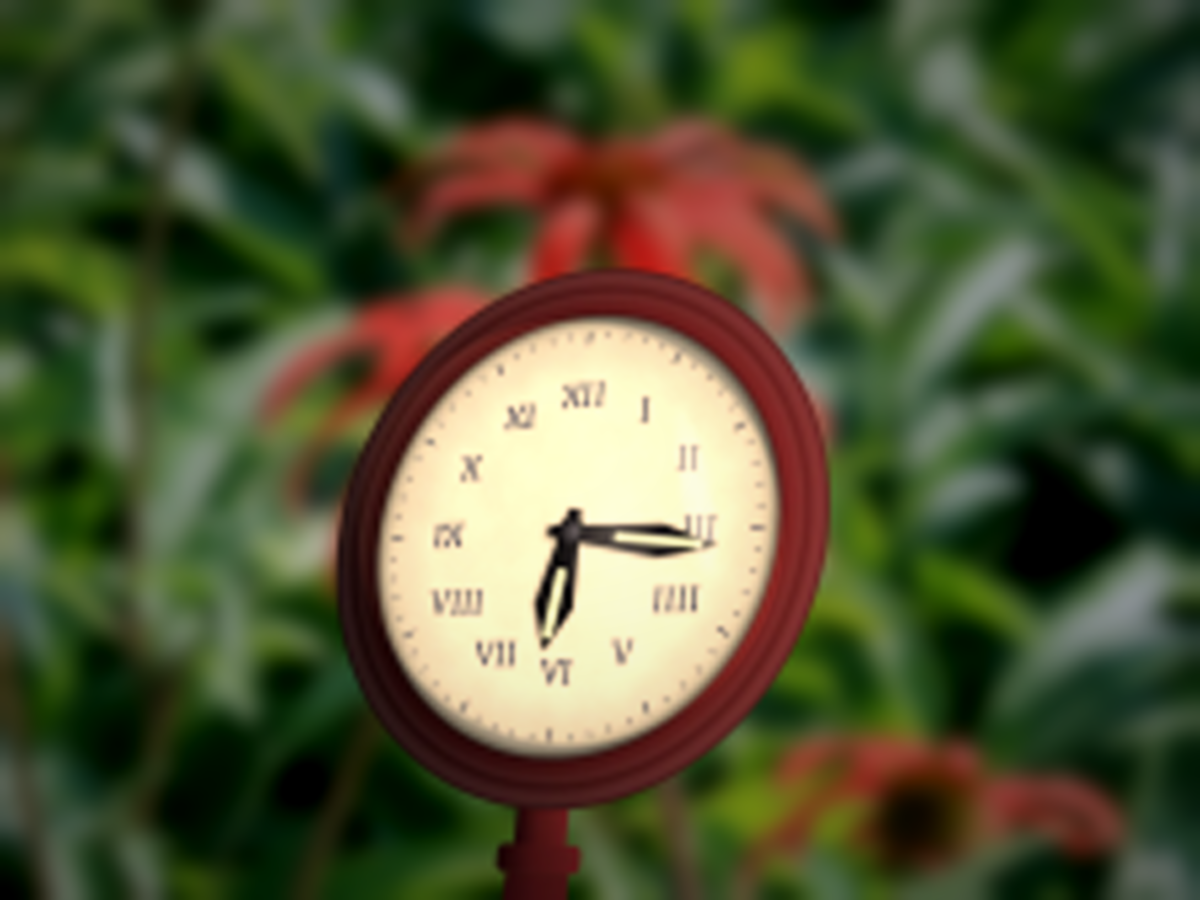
{"hour": 6, "minute": 16}
